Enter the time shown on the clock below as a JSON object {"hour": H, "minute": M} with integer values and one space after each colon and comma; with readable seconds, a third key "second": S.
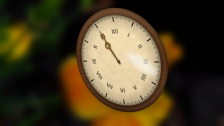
{"hour": 10, "minute": 55}
